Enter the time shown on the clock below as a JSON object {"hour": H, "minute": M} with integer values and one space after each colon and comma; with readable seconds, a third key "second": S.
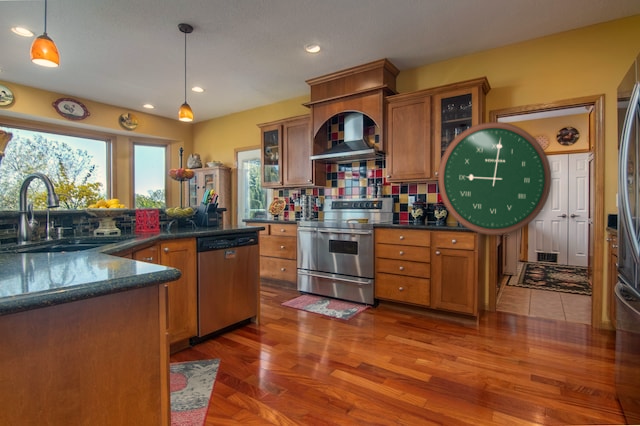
{"hour": 9, "minute": 1}
